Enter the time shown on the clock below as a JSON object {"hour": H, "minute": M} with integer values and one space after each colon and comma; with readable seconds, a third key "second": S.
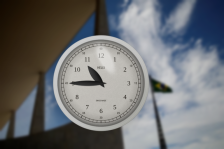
{"hour": 10, "minute": 45}
